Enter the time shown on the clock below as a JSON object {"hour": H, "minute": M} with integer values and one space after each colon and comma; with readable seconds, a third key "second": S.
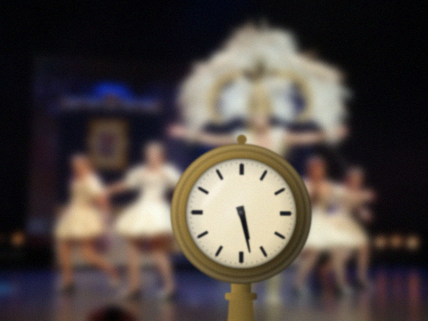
{"hour": 5, "minute": 28}
